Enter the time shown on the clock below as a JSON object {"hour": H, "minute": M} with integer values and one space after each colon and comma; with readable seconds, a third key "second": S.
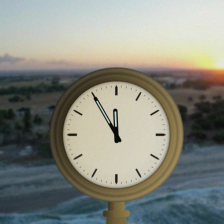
{"hour": 11, "minute": 55}
